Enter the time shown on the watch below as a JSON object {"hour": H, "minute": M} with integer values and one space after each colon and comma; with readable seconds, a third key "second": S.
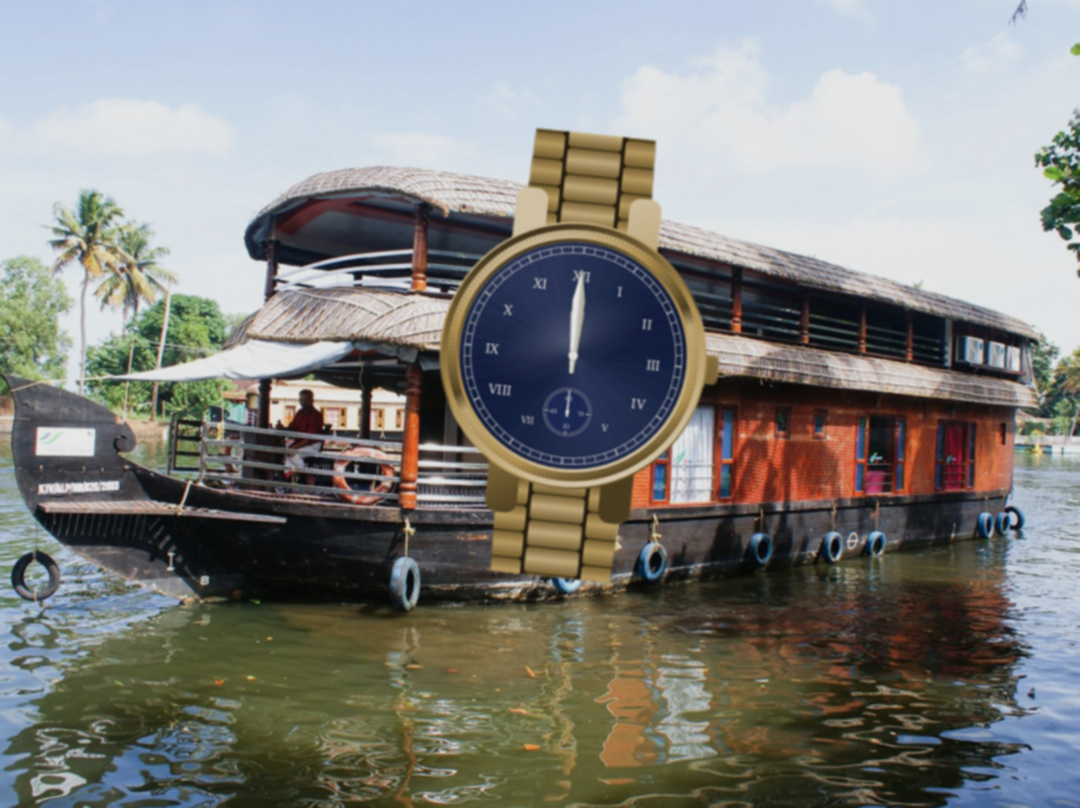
{"hour": 12, "minute": 0}
